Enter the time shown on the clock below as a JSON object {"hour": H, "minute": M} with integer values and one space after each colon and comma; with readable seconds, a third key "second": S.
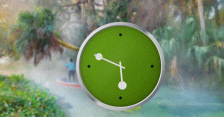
{"hour": 5, "minute": 49}
